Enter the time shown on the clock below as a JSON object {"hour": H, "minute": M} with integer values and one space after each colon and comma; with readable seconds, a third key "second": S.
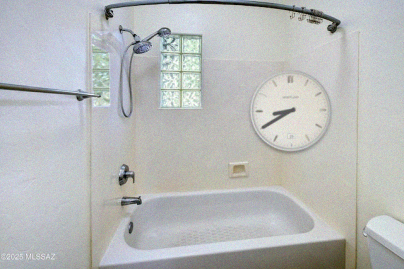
{"hour": 8, "minute": 40}
